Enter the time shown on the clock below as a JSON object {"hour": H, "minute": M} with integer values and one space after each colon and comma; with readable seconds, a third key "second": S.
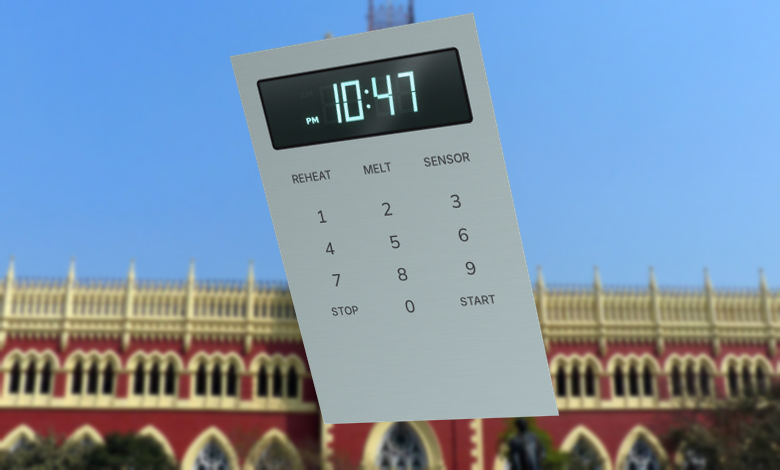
{"hour": 10, "minute": 47}
